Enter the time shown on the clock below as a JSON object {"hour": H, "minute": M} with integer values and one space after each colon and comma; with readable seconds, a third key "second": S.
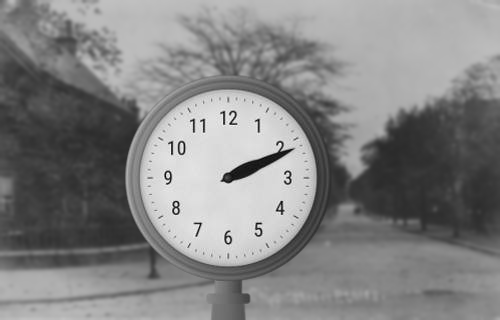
{"hour": 2, "minute": 11}
